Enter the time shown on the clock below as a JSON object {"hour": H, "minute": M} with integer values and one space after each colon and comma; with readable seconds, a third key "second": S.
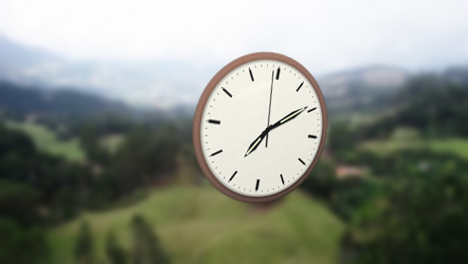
{"hour": 7, "minute": 8, "second": 59}
